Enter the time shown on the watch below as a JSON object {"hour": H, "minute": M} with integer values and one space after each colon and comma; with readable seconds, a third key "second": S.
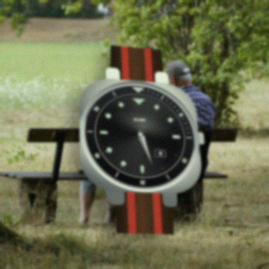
{"hour": 5, "minute": 27}
